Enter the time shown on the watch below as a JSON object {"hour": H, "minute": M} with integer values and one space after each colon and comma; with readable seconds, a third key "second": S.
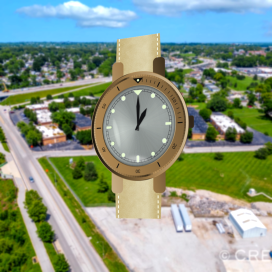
{"hour": 1, "minute": 0}
